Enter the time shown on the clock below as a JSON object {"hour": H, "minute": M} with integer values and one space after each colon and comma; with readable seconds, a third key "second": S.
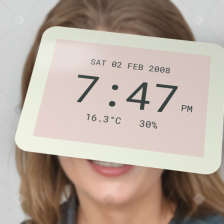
{"hour": 7, "minute": 47}
